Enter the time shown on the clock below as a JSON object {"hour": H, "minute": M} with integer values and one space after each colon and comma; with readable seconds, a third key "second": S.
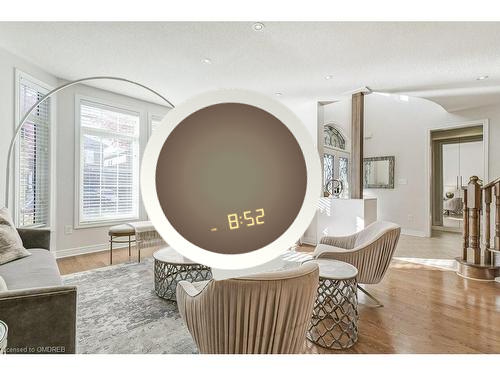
{"hour": 8, "minute": 52}
